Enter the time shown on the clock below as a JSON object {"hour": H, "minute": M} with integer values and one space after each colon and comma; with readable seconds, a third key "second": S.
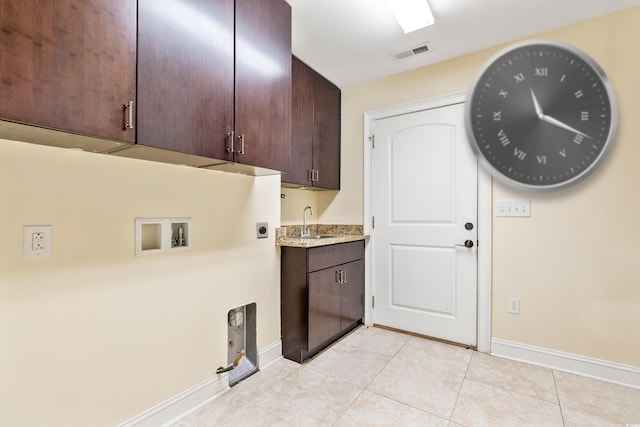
{"hour": 11, "minute": 19}
